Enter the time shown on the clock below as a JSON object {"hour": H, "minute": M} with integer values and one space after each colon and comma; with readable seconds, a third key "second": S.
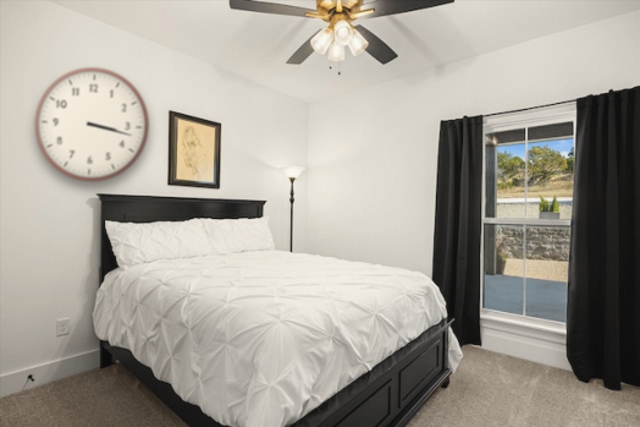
{"hour": 3, "minute": 17}
